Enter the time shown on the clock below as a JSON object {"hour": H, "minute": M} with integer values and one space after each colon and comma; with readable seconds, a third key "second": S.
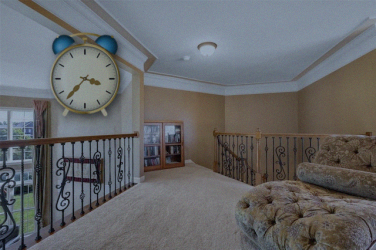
{"hour": 3, "minute": 37}
